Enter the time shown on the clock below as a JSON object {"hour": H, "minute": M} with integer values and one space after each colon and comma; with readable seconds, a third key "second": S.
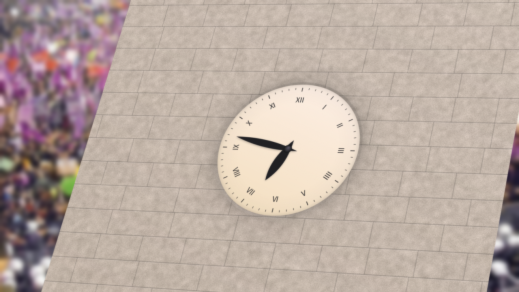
{"hour": 6, "minute": 47}
